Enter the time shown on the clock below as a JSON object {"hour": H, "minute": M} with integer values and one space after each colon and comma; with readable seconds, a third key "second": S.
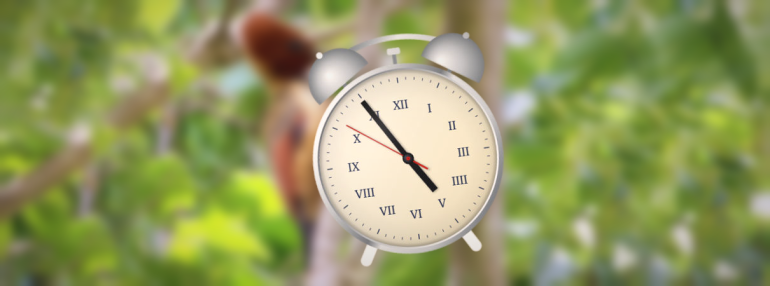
{"hour": 4, "minute": 54, "second": 51}
